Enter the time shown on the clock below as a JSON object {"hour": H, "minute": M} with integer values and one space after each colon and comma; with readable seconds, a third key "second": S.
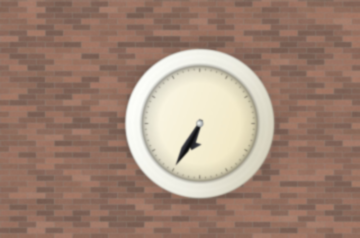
{"hour": 6, "minute": 35}
